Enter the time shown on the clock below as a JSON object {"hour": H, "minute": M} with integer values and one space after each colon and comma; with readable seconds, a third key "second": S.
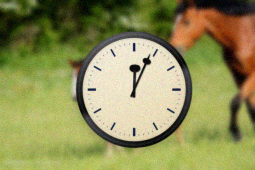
{"hour": 12, "minute": 4}
